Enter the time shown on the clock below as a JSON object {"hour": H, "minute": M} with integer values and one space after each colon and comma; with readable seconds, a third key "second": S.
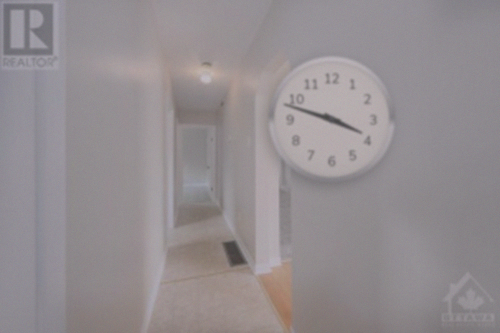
{"hour": 3, "minute": 48}
